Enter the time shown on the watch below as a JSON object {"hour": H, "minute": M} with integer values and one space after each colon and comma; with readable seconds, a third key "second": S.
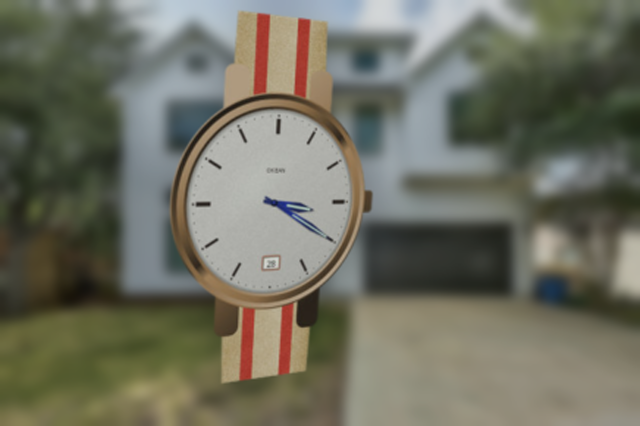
{"hour": 3, "minute": 20}
